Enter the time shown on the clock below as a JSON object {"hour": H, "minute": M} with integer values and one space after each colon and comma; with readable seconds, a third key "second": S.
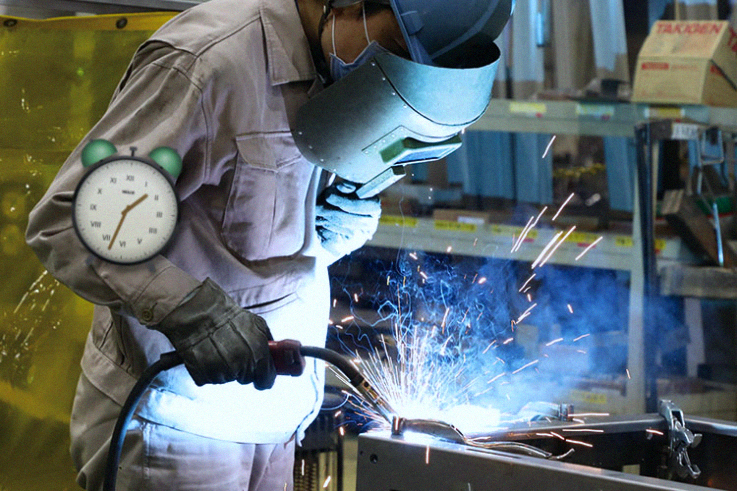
{"hour": 1, "minute": 33}
